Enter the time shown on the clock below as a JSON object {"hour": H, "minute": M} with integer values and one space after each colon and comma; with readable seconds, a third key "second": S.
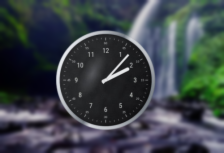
{"hour": 2, "minute": 7}
